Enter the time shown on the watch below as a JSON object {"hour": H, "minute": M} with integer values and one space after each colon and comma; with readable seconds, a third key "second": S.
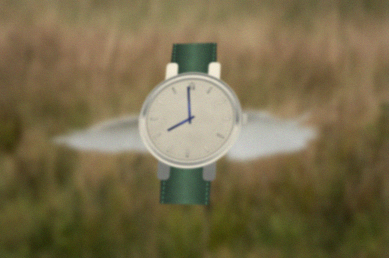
{"hour": 7, "minute": 59}
